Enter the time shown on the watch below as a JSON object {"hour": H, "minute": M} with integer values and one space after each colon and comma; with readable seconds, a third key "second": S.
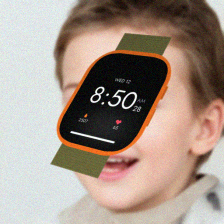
{"hour": 8, "minute": 50, "second": 28}
